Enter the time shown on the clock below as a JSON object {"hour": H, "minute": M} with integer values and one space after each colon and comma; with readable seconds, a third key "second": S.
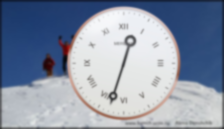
{"hour": 12, "minute": 33}
